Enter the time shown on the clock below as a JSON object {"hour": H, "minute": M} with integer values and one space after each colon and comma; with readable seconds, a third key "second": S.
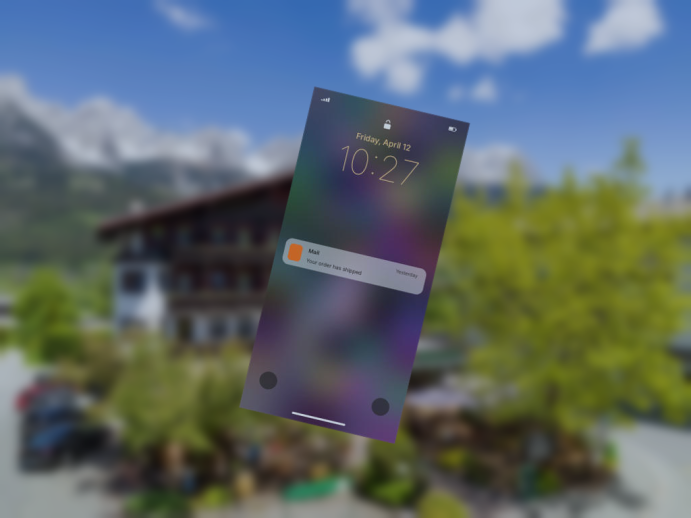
{"hour": 10, "minute": 27}
